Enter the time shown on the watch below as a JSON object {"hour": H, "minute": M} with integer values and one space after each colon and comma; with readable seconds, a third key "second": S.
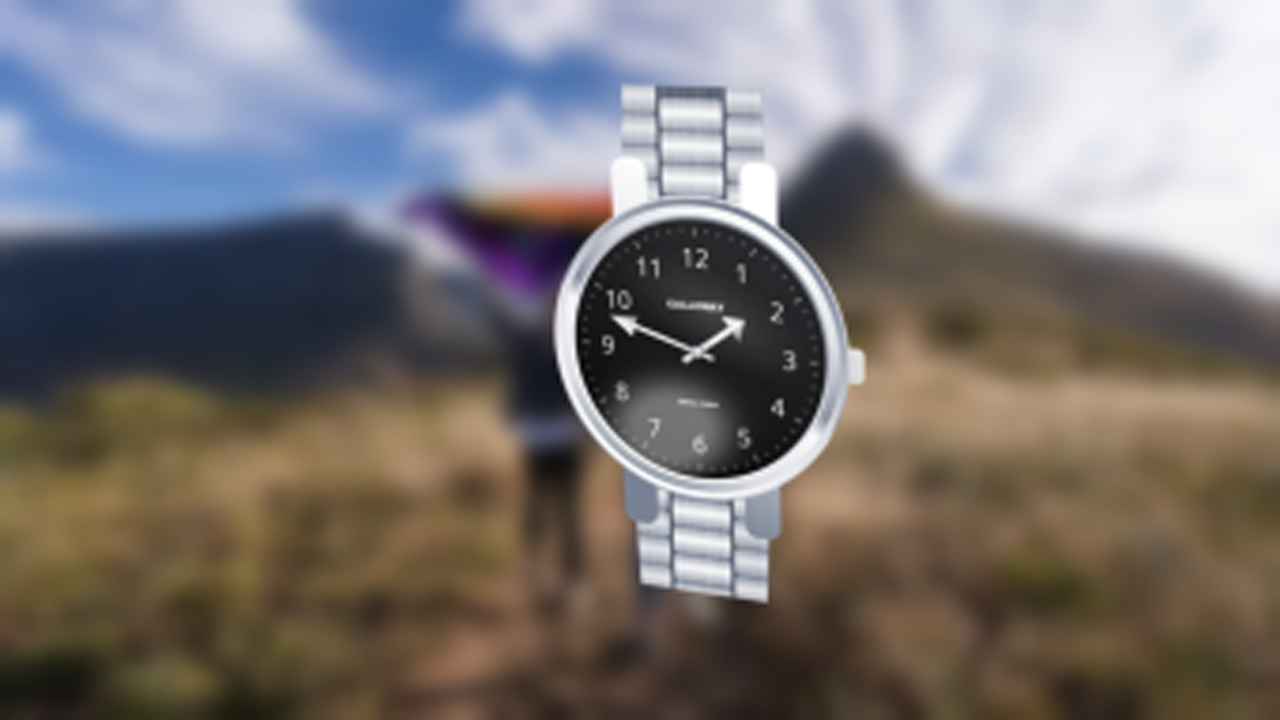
{"hour": 1, "minute": 48}
